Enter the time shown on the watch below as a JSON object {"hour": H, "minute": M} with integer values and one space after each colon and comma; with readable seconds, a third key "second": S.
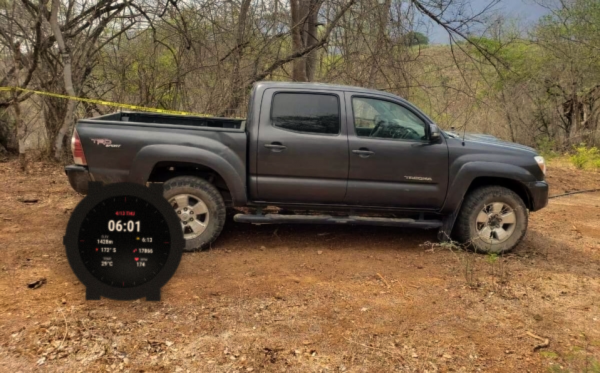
{"hour": 6, "minute": 1}
